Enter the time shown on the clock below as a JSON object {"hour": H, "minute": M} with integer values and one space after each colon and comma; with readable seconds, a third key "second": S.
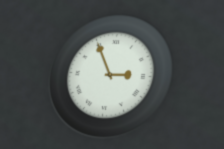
{"hour": 2, "minute": 55}
